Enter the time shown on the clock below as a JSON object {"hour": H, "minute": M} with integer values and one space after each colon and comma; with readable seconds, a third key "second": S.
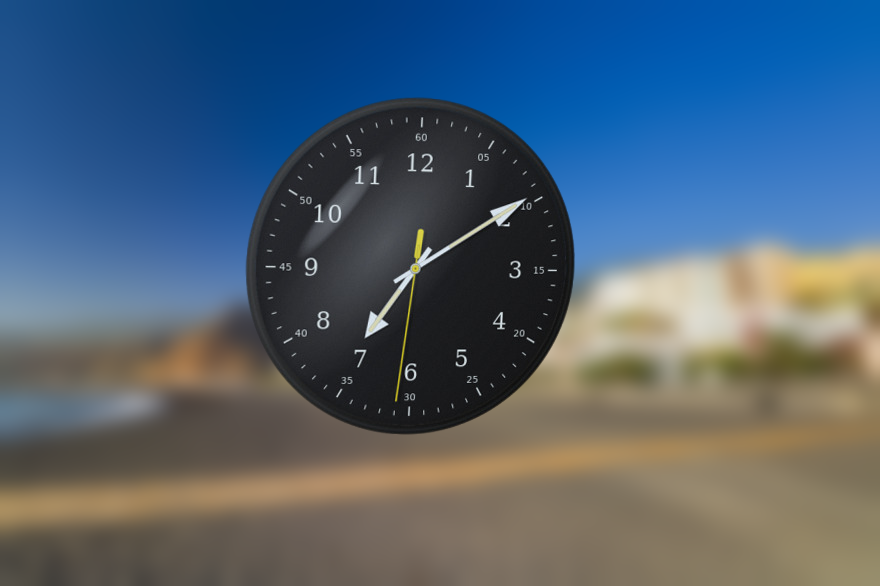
{"hour": 7, "minute": 9, "second": 31}
